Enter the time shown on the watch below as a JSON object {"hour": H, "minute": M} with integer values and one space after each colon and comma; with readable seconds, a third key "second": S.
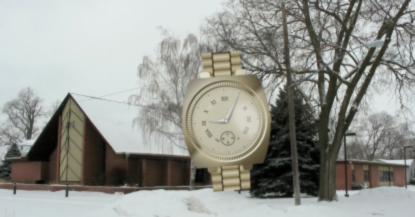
{"hour": 9, "minute": 5}
